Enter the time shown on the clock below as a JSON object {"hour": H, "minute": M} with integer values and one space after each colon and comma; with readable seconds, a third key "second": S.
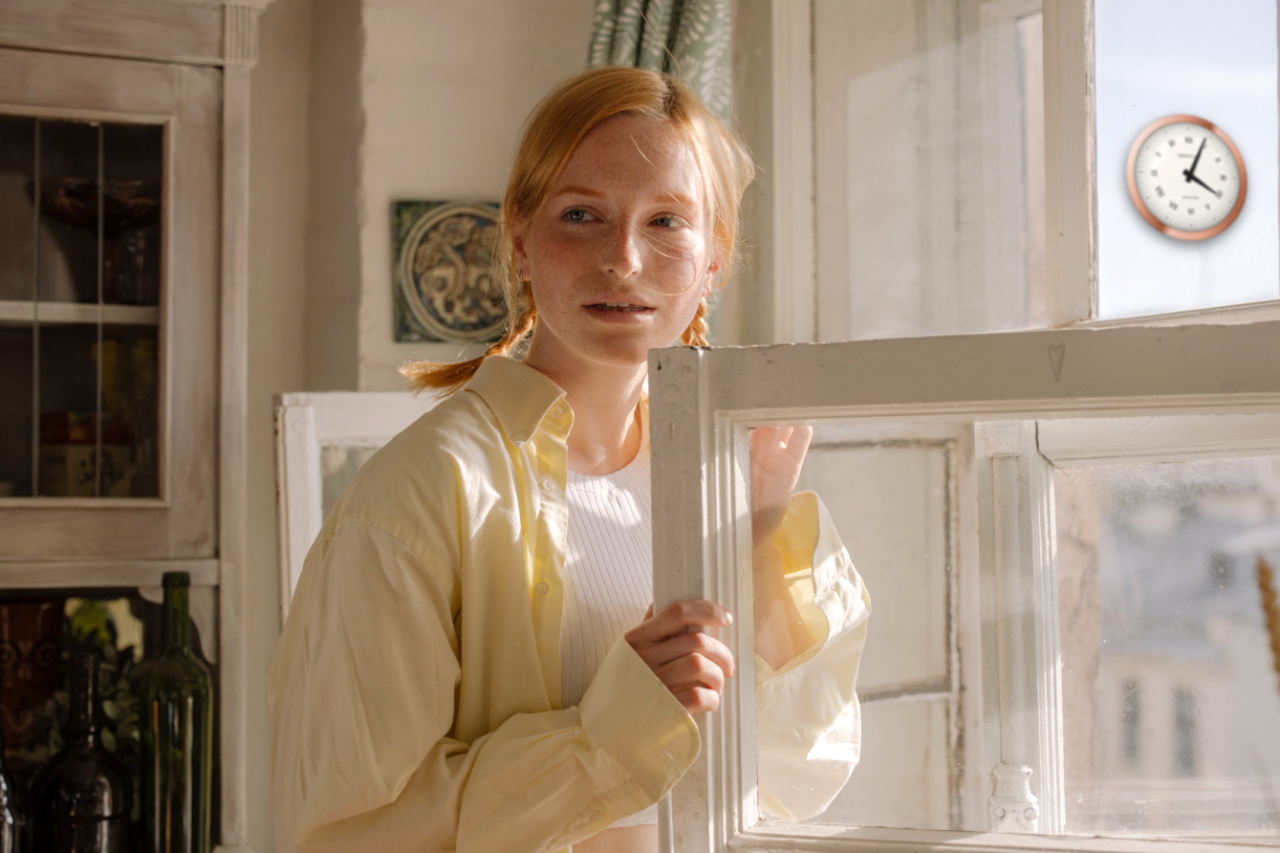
{"hour": 4, "minute": 4}
